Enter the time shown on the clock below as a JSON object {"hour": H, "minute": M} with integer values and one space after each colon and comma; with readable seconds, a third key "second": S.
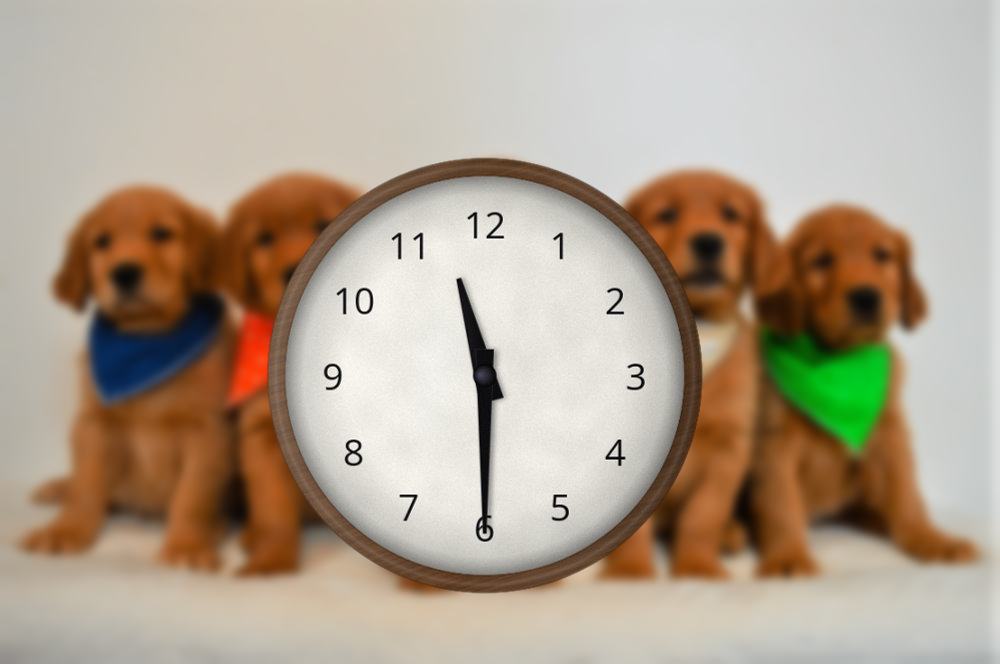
{"hour": 11, "minute": 30}
